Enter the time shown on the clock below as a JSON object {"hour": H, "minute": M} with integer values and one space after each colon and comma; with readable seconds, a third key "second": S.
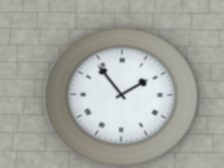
{"hour": 1, "minute": 54}
